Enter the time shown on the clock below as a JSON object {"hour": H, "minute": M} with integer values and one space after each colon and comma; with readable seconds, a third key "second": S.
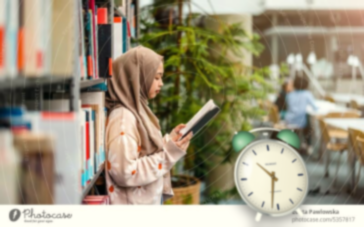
{"hour": 10, "minute": 32}
